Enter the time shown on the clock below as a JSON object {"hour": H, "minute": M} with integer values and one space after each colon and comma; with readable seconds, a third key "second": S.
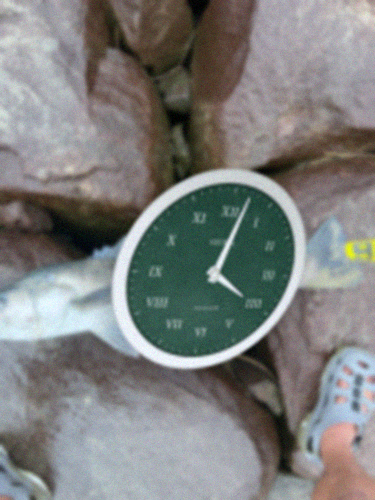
{"hour": 4, "minute": 2}
